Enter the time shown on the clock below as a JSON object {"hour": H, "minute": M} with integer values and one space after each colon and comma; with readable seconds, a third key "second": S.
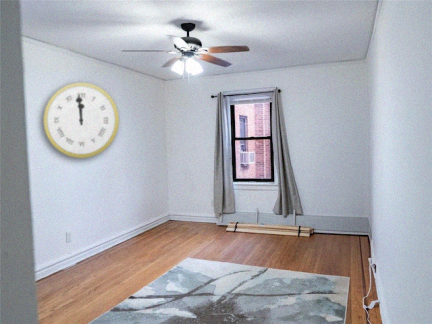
{"hour": 11, "minute": 59}
